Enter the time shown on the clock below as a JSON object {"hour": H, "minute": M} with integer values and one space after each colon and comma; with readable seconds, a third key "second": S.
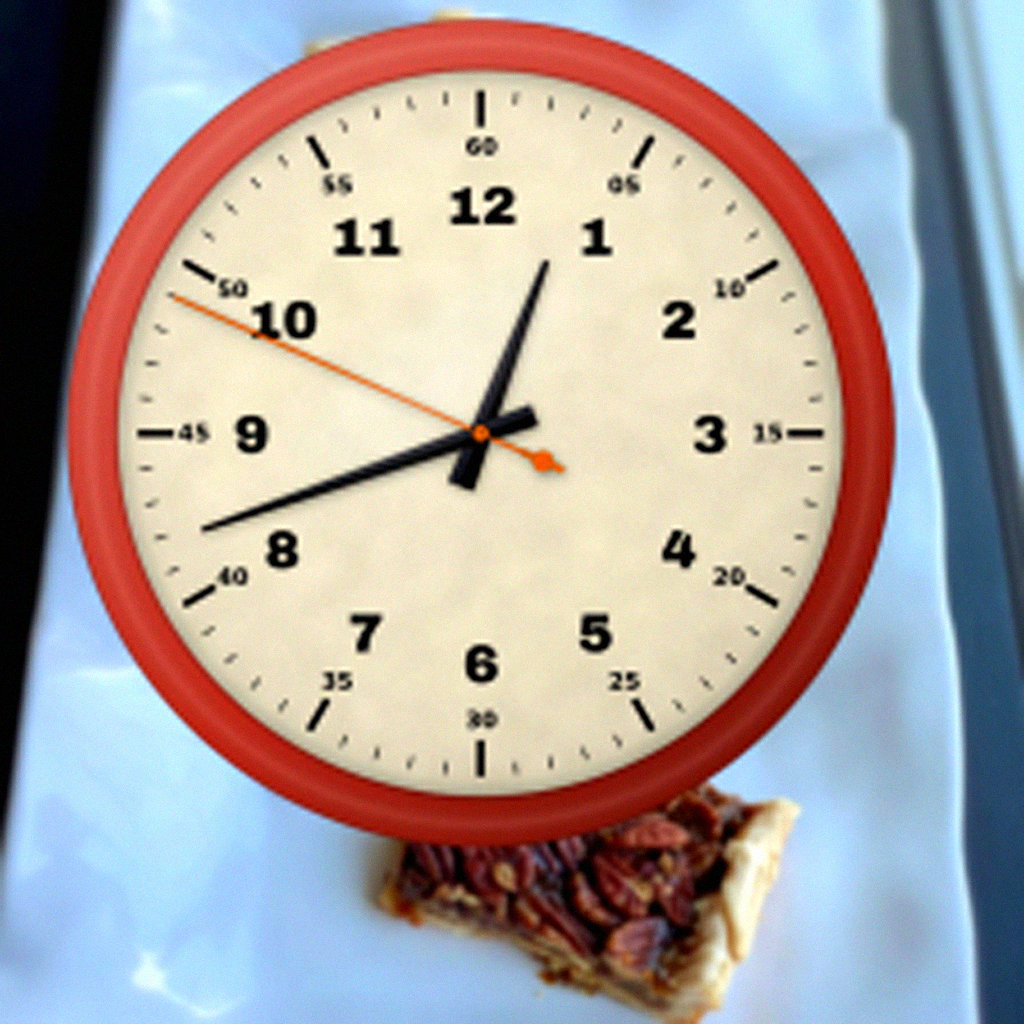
{"hour": 12, "minute": 41, "second": 49}
